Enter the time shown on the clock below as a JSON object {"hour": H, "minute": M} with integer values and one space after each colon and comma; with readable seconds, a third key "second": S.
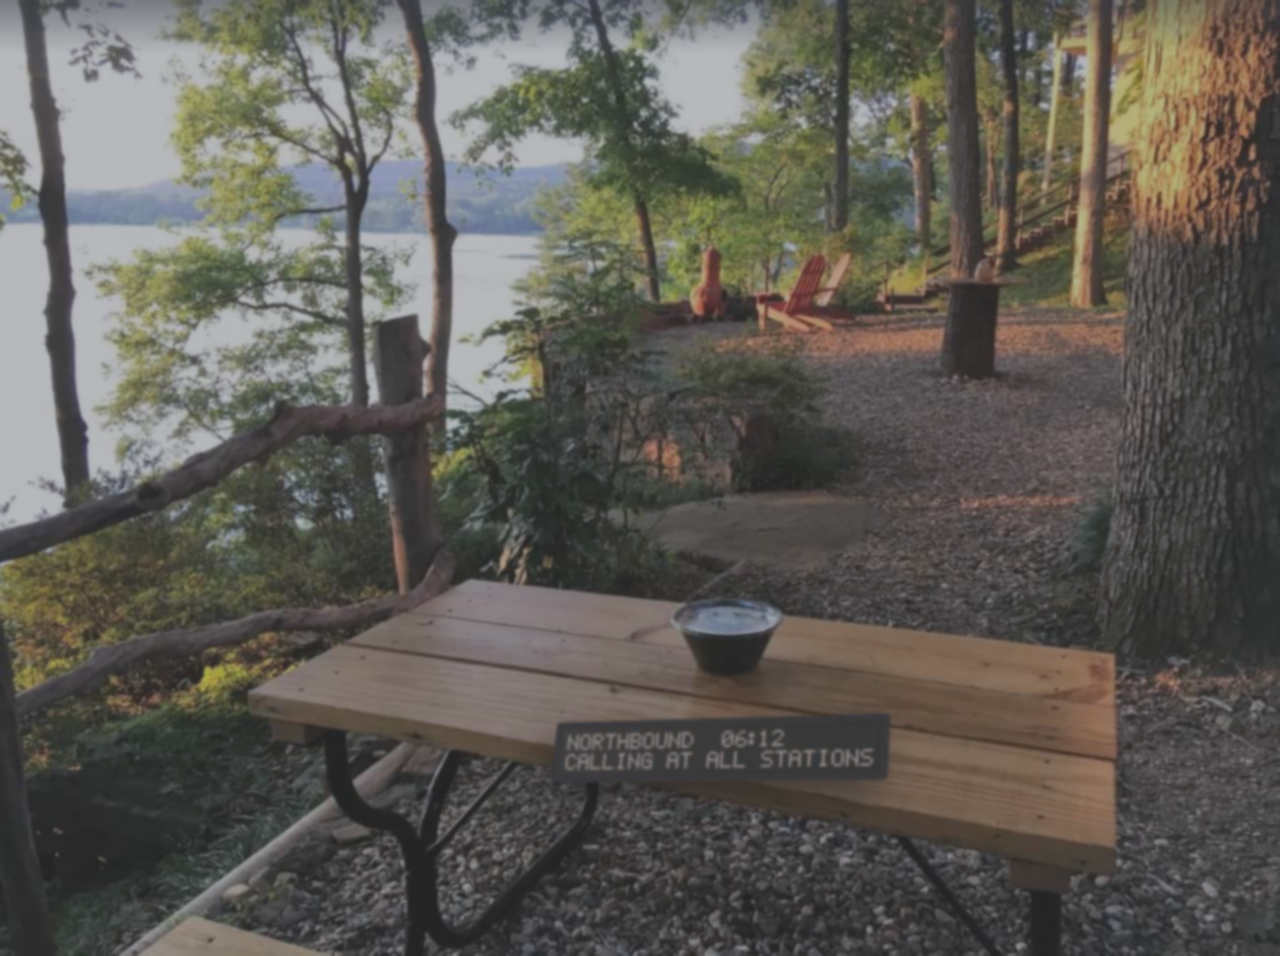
{"hour": 6, "minute": 12}
